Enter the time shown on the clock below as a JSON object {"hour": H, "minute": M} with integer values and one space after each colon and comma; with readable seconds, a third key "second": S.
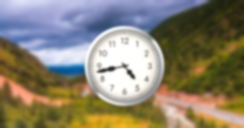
{"hour": 4, "minute": 43}
